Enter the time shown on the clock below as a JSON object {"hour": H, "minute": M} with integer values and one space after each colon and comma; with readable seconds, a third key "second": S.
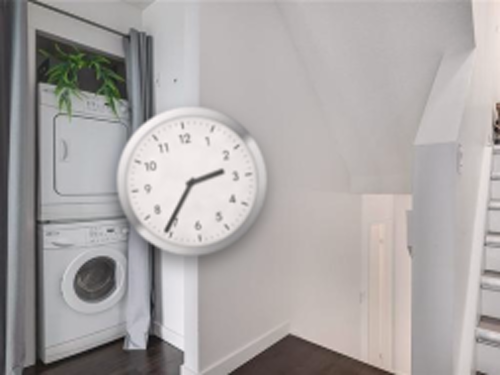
{"hour": 2, "minute": 36}
